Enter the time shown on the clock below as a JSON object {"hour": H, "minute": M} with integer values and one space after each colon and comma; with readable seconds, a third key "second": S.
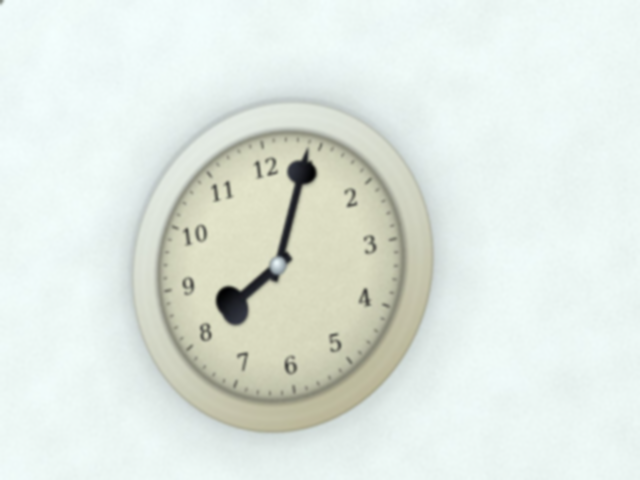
{"hour": 8, "minute": 4}
